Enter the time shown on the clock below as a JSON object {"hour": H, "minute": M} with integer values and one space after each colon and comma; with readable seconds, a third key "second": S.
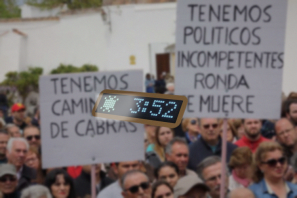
{"hour": 3, "minute": 52}
